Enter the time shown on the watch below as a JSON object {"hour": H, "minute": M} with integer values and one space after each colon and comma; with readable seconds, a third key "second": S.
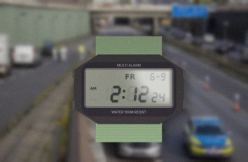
{"hour": 2, "minute": 12, "second": 24}
